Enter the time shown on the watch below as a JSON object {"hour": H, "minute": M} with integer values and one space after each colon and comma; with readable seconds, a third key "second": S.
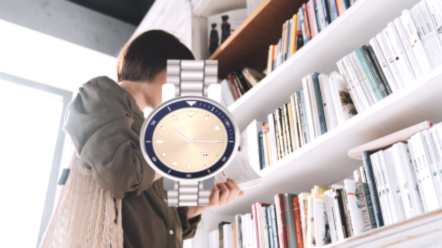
{"hour": 10, "minute": 15}
